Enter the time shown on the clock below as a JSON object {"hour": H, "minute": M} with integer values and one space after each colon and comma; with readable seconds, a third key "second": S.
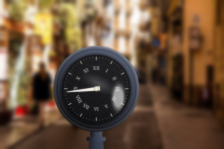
{"hour": 8, "minute": 44}
